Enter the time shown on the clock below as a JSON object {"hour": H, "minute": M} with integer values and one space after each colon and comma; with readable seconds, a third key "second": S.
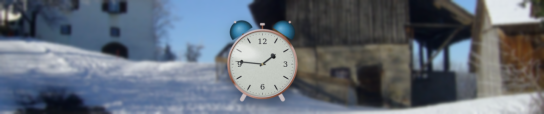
{"hour": 1, "minute": 46}
